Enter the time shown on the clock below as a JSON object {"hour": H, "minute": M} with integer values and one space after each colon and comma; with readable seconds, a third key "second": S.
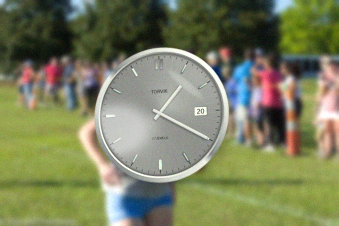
{"hour": 1, "minute": 20}
